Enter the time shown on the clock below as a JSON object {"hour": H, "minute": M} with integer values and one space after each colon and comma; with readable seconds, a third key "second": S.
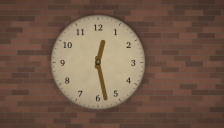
{"hour": 12, "minute": 28}
